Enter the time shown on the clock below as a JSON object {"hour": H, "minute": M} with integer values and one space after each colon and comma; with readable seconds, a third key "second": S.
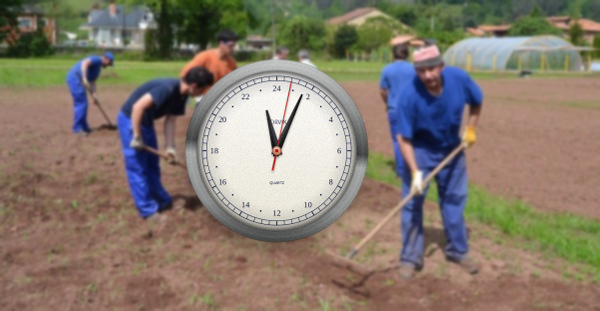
{"hour": 23, "minute": 4, "second": 2}
